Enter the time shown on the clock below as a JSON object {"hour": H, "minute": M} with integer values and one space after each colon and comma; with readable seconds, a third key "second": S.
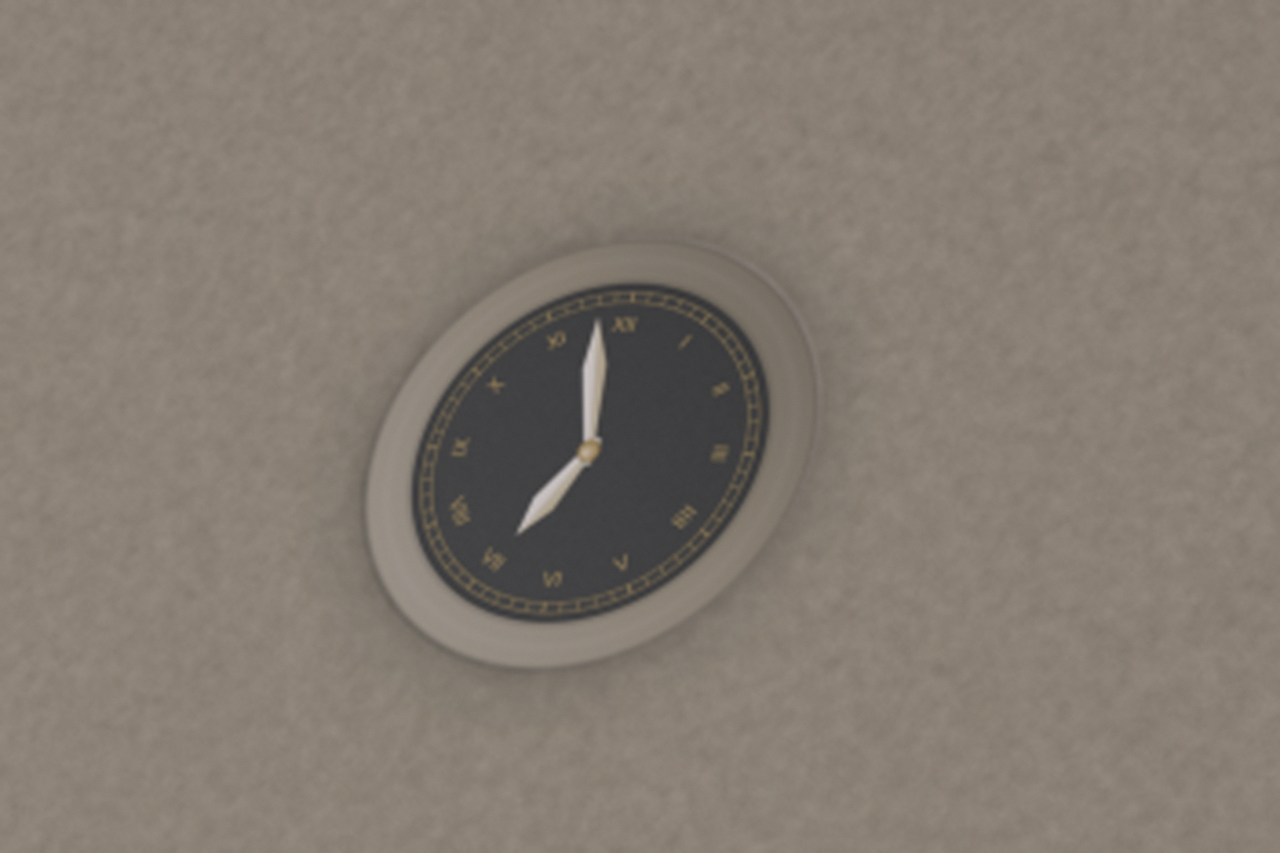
{"hour": 6, "minute": 58}
